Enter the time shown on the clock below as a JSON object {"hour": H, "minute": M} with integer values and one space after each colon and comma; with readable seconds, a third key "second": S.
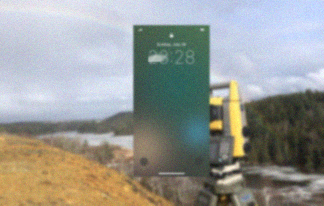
{"hour": 23, "minute": 28}
